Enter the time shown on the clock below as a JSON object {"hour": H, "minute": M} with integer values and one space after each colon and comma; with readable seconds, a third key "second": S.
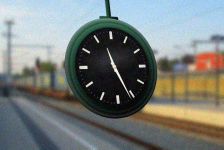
{"hour": 11, "minute": 26}
